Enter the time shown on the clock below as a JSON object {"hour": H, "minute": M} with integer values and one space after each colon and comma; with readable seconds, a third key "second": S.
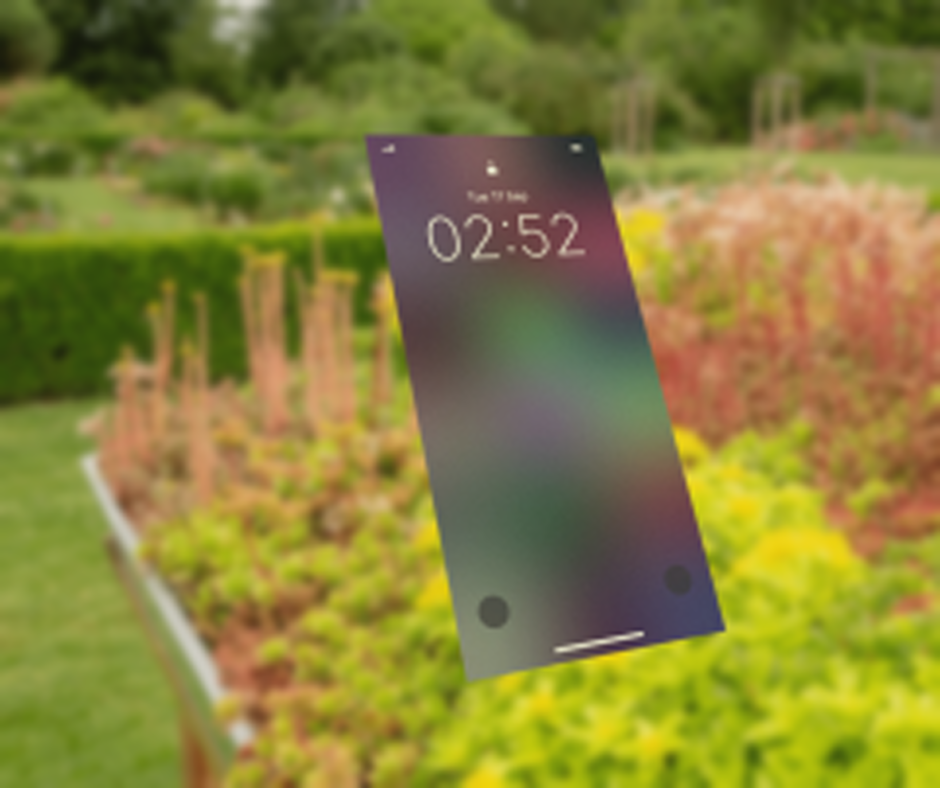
{"hour": 2, "minute": 52}
